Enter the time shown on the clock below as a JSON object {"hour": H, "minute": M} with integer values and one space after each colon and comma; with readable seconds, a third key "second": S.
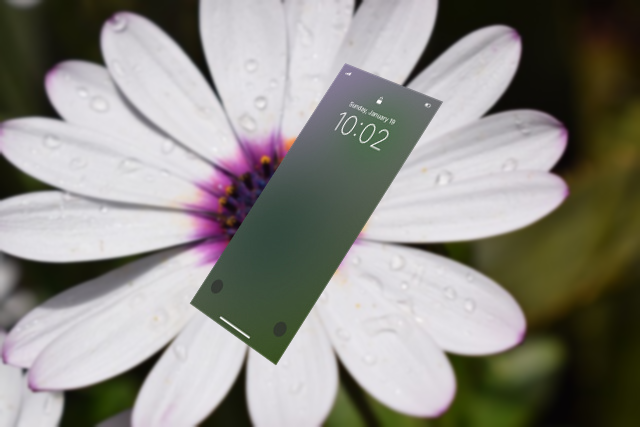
{"hour": 10, "minute": 2}
